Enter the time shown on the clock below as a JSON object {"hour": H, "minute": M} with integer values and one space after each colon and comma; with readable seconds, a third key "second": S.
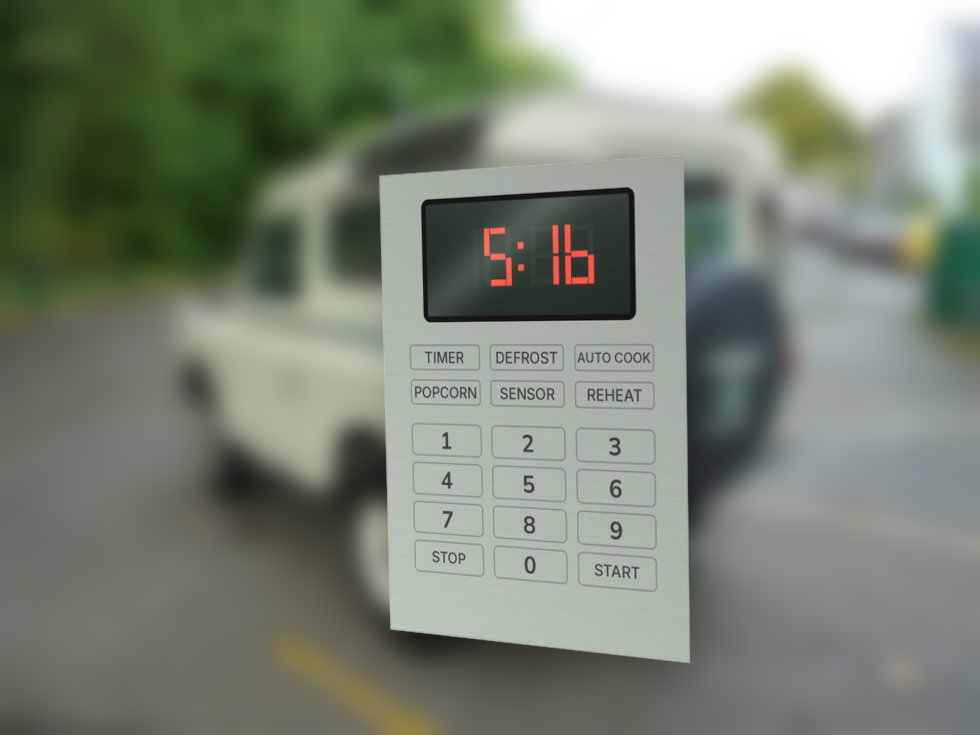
{"hour": 5, "minute": 16}
